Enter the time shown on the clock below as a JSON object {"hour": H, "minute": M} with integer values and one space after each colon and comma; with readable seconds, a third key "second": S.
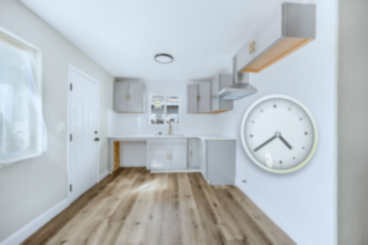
{"hour": 4, "minute": 40}
